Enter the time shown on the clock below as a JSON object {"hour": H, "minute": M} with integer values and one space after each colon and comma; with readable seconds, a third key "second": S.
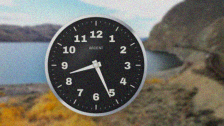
{"hour": 8, "minute": 26}
